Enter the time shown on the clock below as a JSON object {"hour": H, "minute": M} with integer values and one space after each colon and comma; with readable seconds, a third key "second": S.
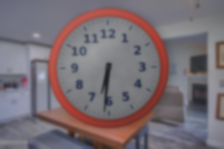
{"hour": 6, "minute": 31}
